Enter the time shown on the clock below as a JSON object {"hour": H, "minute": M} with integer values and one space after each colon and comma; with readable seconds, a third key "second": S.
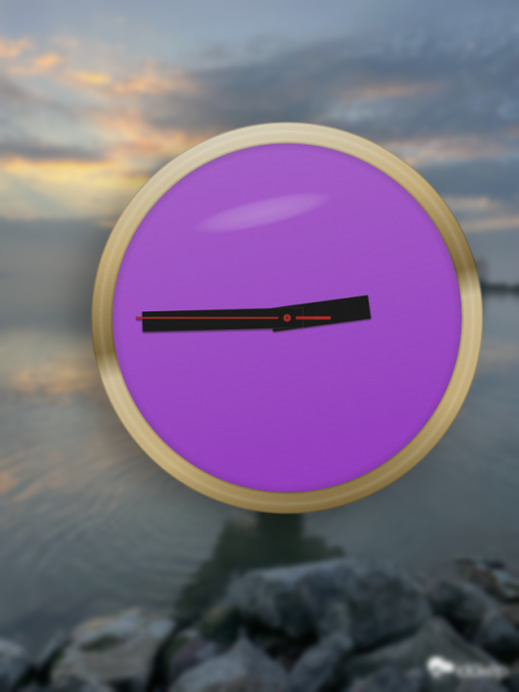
{"hour": 2, "minute": 44, "second": 45}
